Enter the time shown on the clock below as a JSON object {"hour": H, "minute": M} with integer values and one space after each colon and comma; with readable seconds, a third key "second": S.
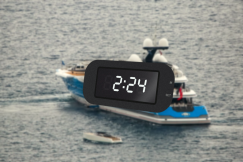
{"hour": 2, "minute": 24}
